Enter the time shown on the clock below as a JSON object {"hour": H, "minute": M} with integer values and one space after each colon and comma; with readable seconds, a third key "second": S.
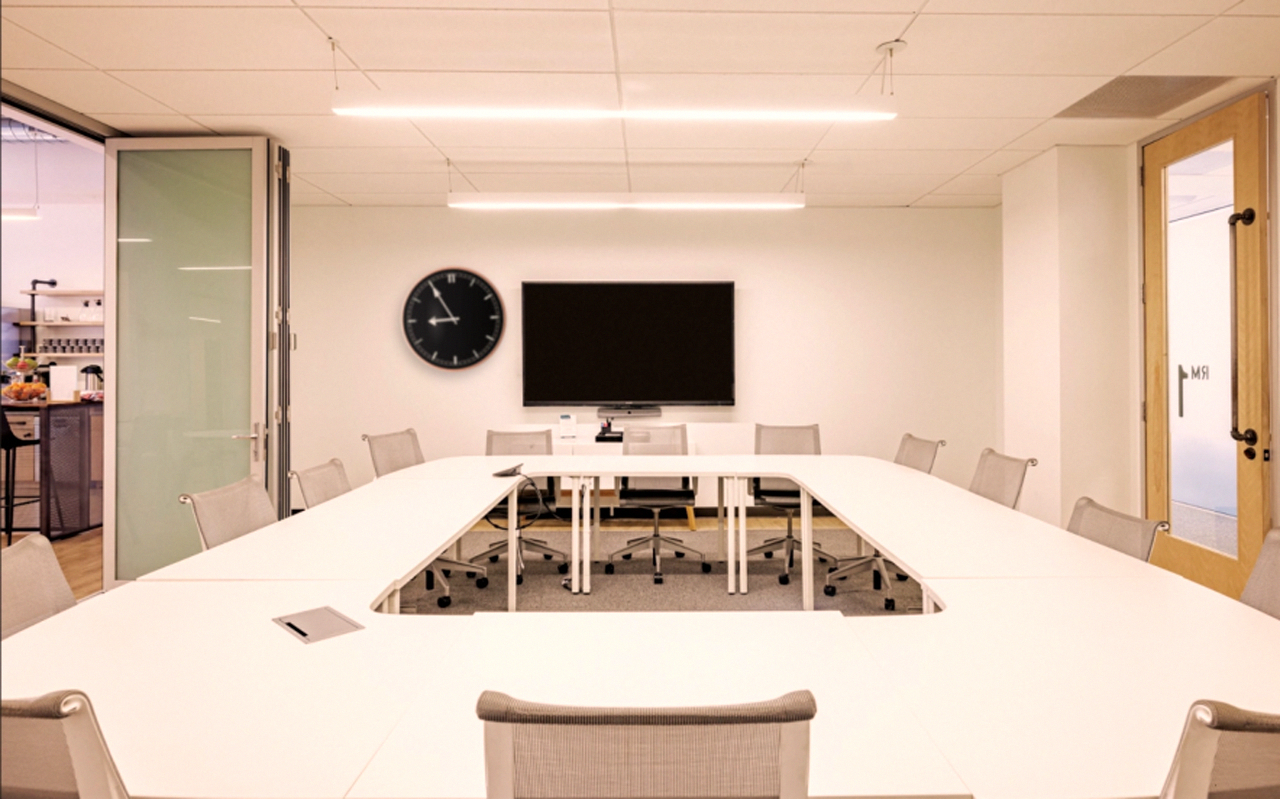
{"hour": 8, "minute": 55}
